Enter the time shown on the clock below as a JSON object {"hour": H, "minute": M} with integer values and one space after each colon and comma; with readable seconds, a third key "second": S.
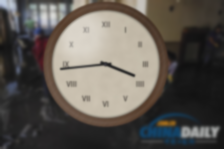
{"hour": 3, "minute": 44}
